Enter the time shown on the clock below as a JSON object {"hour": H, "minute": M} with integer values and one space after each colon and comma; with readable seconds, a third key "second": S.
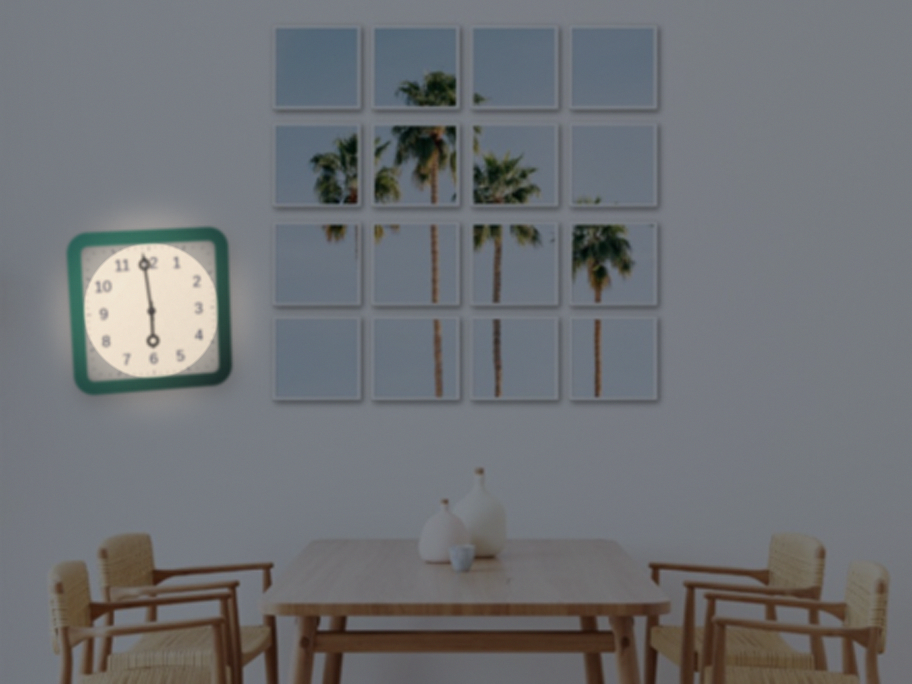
{"hour": 5, "minute": 59}
